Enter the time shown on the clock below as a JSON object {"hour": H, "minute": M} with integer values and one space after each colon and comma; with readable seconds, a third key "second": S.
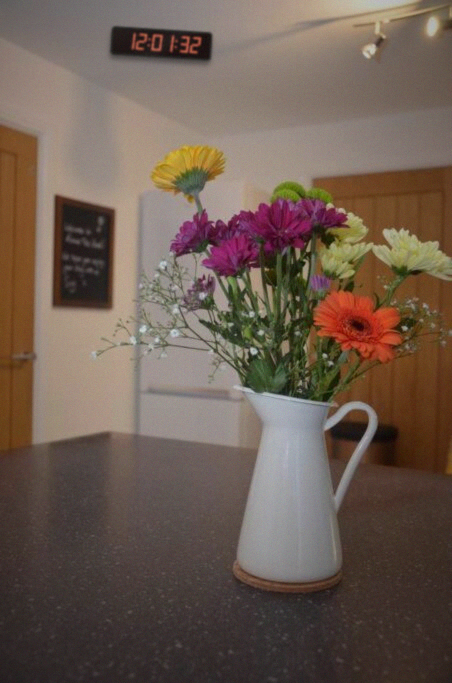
{"hour": 12, "minute": 1, "second": 32}
